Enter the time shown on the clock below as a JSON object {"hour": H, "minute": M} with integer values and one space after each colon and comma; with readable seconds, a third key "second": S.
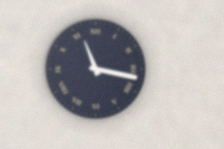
{"hour": 11, "minute": 17}
